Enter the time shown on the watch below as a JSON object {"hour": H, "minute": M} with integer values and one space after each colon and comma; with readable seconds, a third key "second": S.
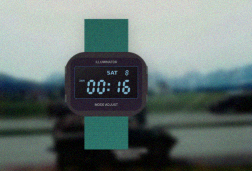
{"hour": 0, "minute": 16}
